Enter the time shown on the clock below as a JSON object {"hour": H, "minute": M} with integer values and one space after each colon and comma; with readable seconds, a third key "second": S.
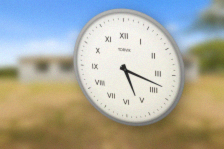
{"hour": 5, "minute": 18}
